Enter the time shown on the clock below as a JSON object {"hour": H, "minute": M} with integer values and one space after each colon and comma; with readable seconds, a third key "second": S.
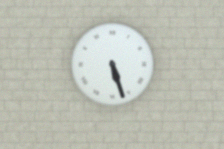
{"hour": 5, "minute": 27}
